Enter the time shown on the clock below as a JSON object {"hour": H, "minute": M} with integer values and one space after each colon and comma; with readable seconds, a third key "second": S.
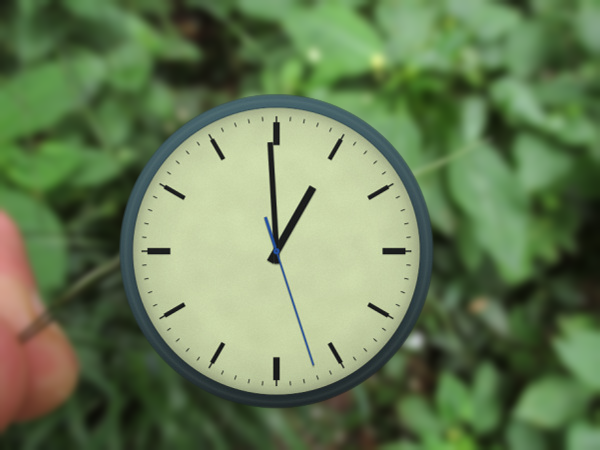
{"hour": 12, "minute": 59, "second": 27}
